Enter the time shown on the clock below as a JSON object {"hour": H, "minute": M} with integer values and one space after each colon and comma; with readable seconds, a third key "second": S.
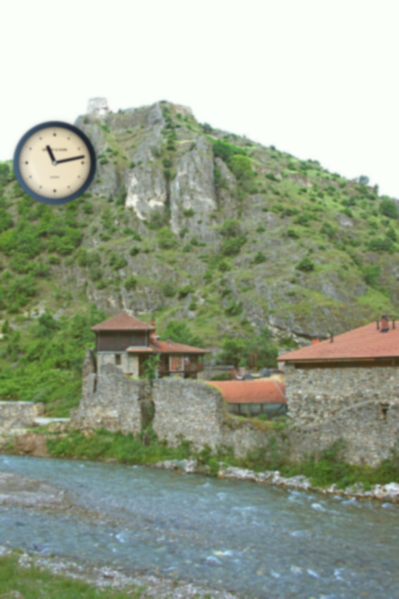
{"hour": 11, "minute": 13}
